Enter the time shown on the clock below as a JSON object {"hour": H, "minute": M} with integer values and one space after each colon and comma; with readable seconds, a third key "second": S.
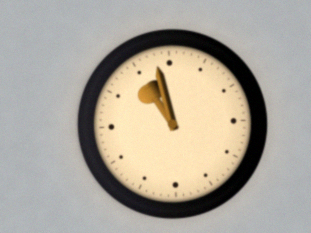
{"hour": 10, "minute": 58}
